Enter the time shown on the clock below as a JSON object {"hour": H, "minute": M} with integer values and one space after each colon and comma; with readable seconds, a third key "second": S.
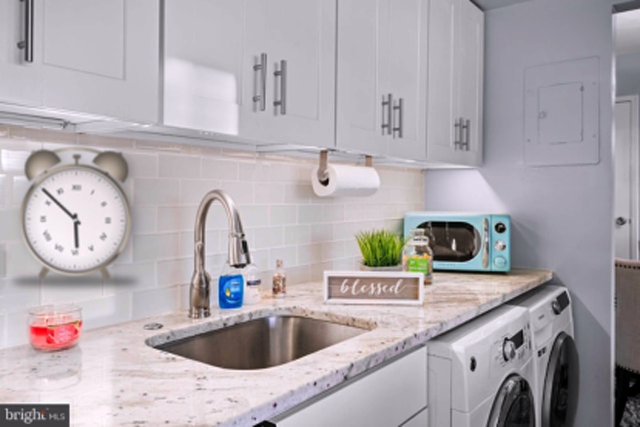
{"hour": 5, "minute": 52}
